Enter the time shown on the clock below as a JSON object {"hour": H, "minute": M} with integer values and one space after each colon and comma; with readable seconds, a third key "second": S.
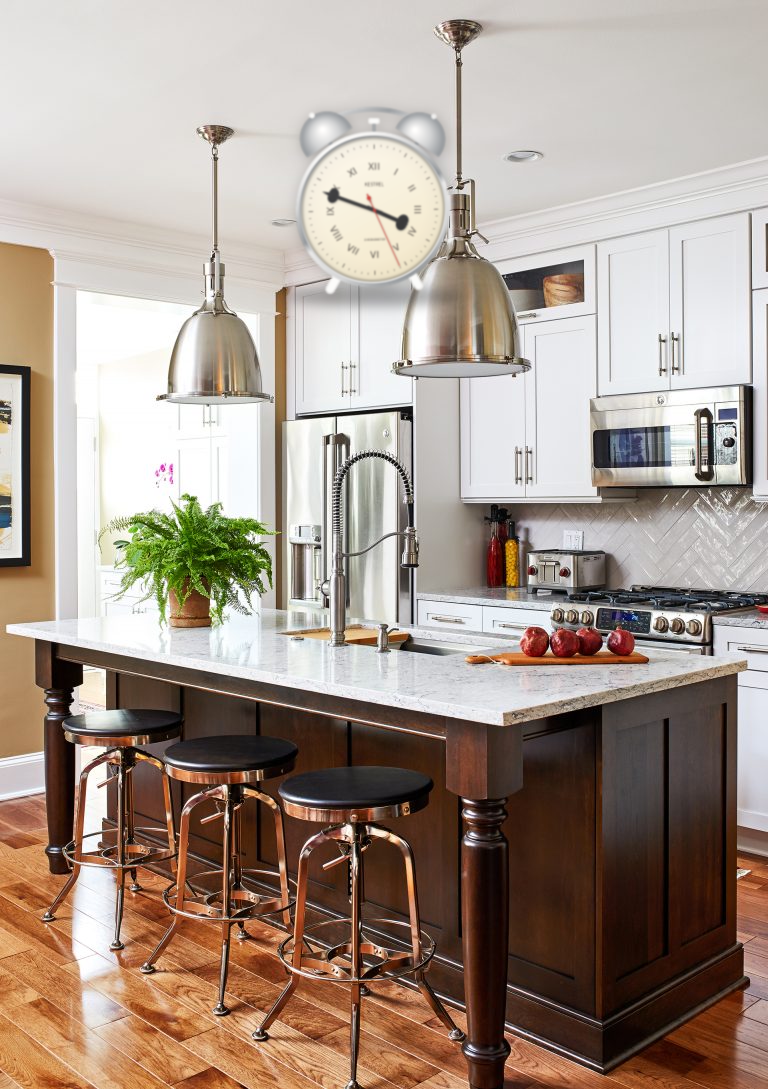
{"hour": 3, "minute": 48, "second": 26}
